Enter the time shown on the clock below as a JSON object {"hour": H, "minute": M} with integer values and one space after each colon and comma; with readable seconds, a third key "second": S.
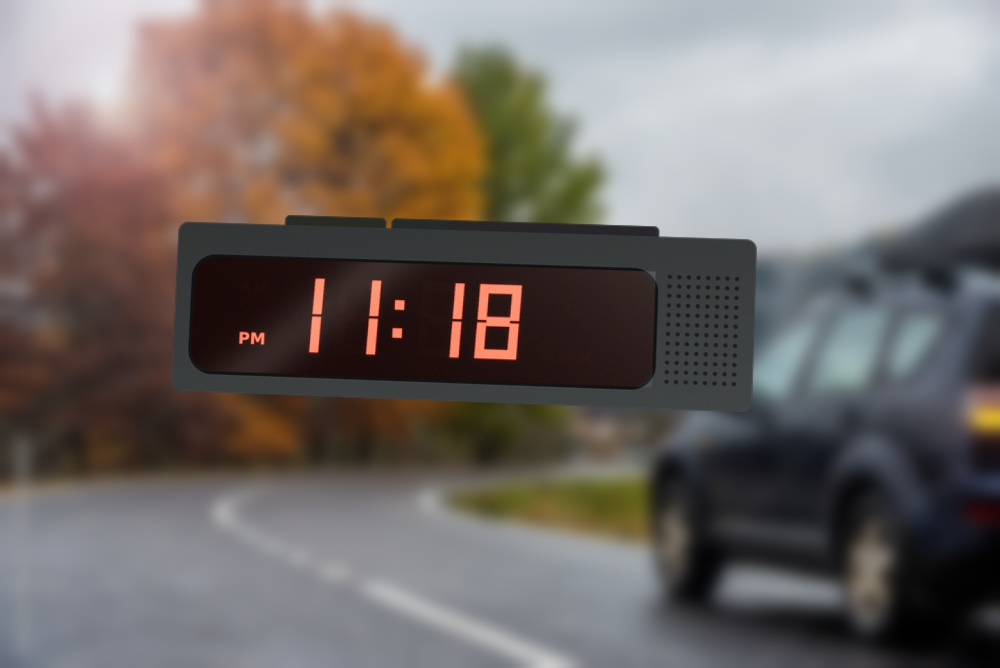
{"hour": 11, "minute": 18}
